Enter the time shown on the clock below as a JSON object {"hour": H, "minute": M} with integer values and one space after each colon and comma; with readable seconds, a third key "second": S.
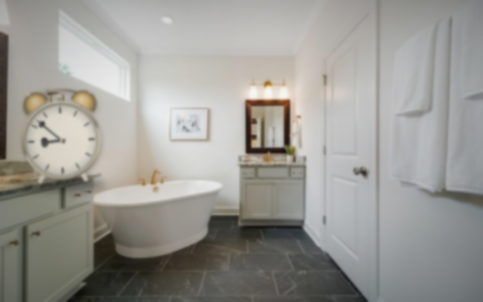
{"hour": 8, "minute": 52}
